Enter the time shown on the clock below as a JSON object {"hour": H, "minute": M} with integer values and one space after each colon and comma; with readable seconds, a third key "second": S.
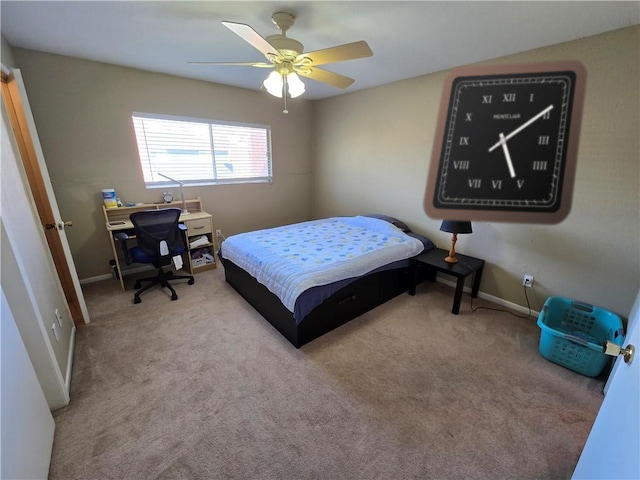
{"hour": 5, "minute": 9, "second": 9}
